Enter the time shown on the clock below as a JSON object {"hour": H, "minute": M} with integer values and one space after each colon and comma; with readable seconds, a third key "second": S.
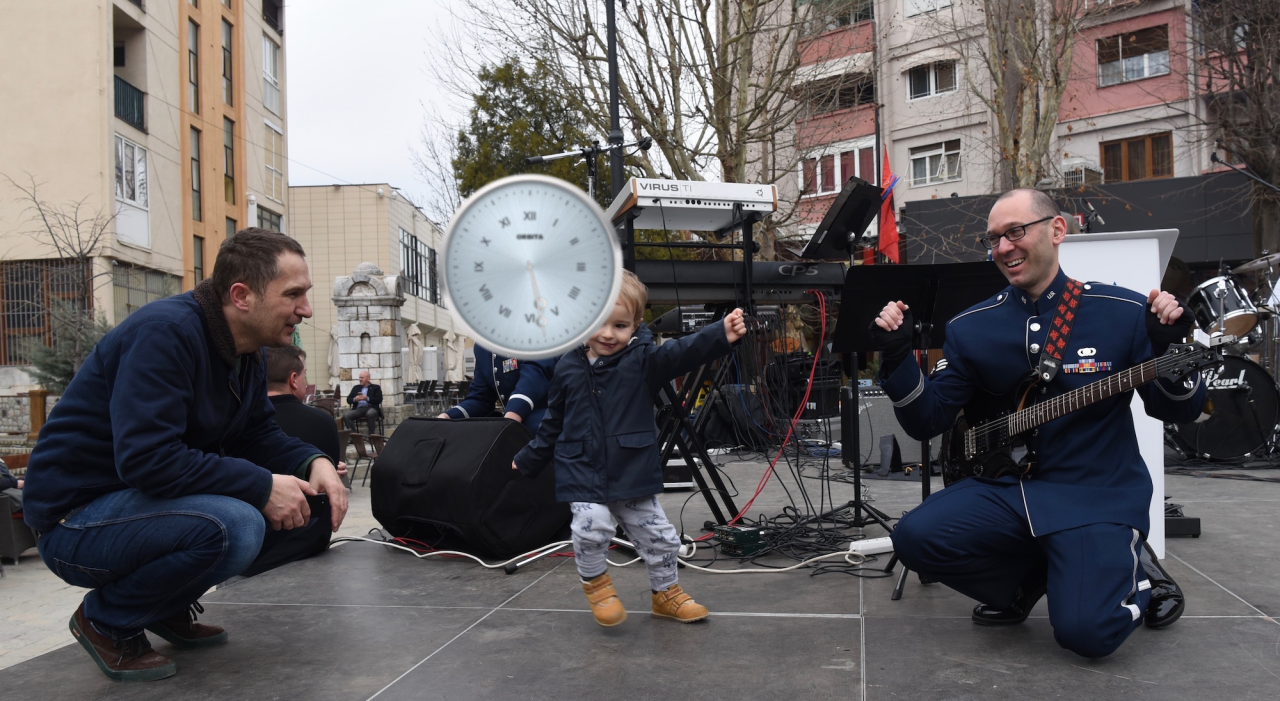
{"hour": 5, "minute": 28}
